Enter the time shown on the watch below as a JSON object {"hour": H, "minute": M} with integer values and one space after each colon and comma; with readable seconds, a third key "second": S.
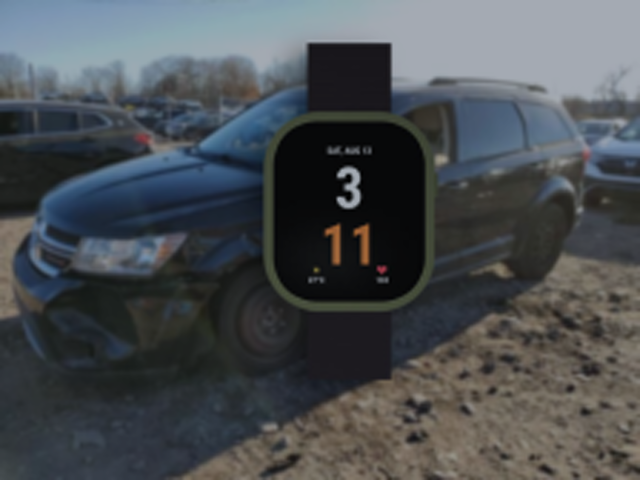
{"hour": 3, "minute": 11}
